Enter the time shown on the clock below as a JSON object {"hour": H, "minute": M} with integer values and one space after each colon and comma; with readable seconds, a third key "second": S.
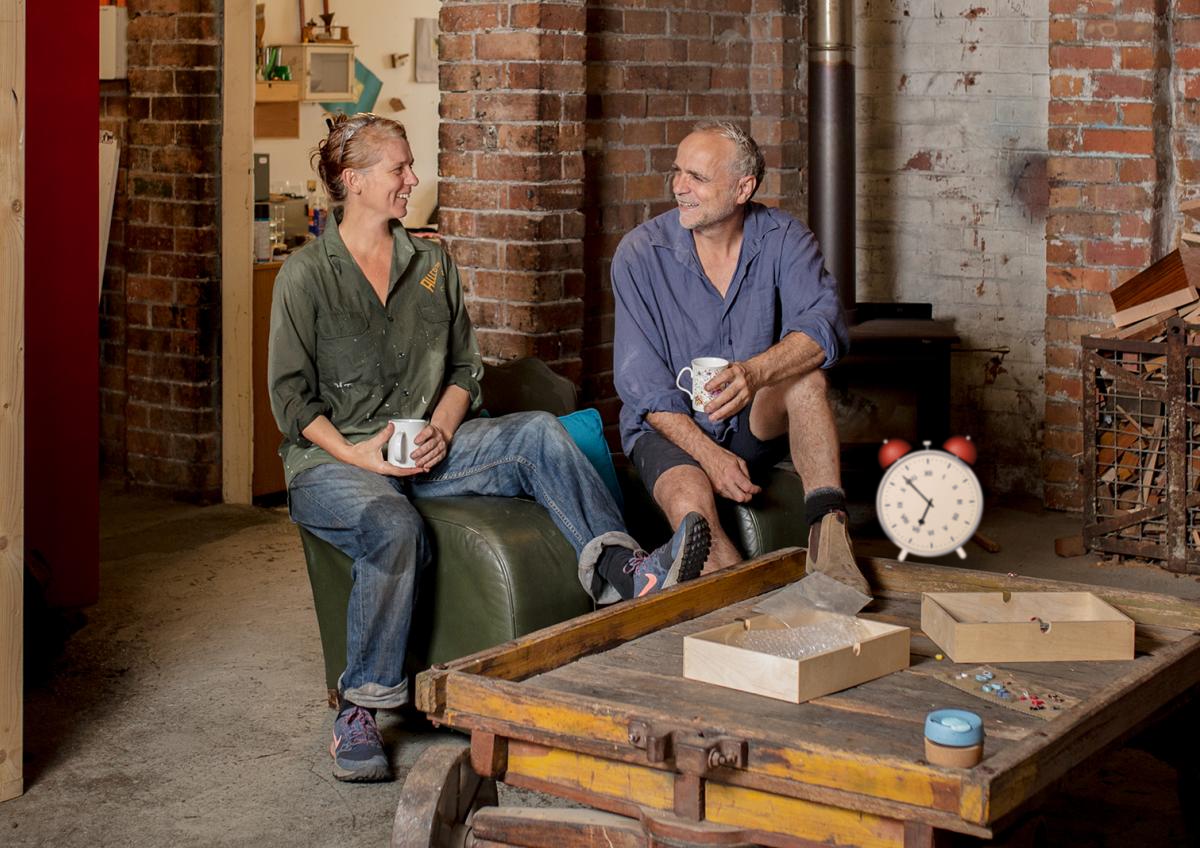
{"hour": 6, "minute": 53}
